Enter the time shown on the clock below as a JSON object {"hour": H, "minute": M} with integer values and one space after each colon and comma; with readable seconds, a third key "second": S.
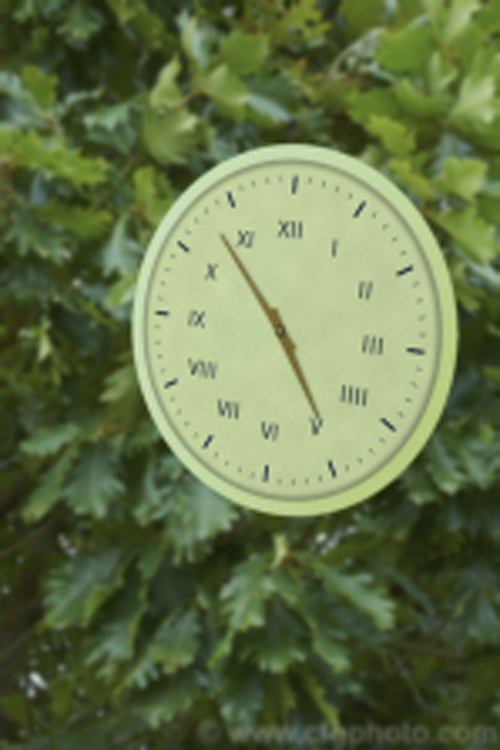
{"hour": 4, "minute": 53}
